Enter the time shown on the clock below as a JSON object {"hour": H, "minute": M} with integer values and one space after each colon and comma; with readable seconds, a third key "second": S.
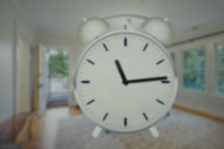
{"hour": 11, "minute": 14}
